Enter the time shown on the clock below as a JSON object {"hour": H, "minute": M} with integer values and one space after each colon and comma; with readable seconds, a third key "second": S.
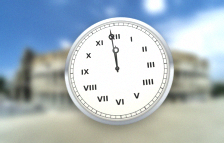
{"hour": 11, "minute": 59}
